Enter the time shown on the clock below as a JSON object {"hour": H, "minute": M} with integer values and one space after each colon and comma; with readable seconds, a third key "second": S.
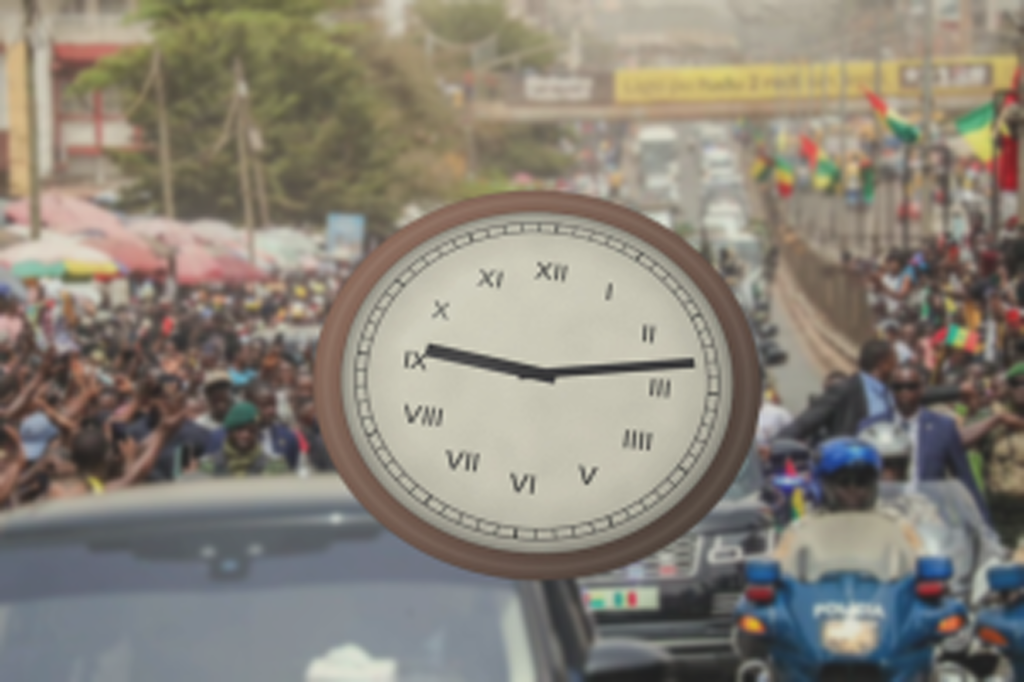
{"hour": 9, "minute": 13}
